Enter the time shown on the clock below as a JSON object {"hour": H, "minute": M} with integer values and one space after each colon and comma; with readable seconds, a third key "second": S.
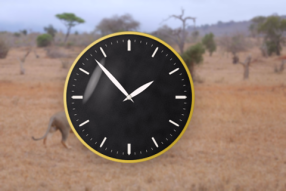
{"hour": 1, "minute": 53}
